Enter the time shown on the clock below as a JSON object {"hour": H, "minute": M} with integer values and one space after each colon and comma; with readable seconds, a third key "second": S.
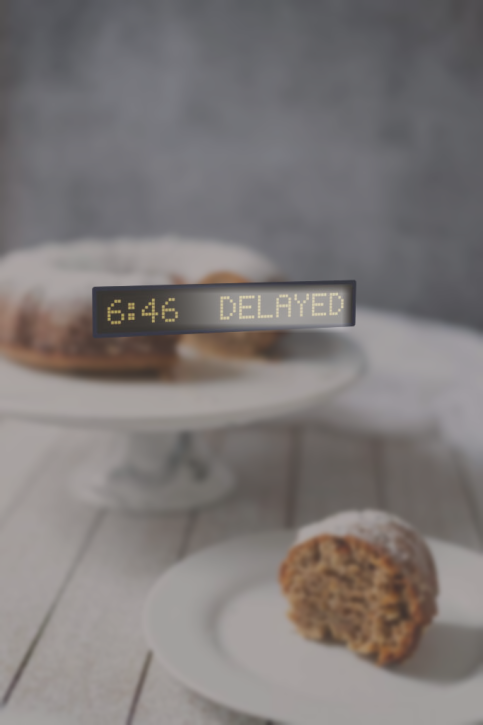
{"hour": 6, "minute": 46}
